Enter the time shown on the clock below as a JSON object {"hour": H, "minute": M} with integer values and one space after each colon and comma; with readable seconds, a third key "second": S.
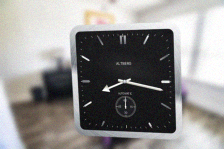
{"hour": 8, "minute": 17}
